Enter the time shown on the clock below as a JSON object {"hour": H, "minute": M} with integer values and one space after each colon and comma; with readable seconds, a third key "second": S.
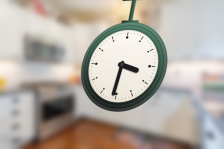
{"hour": 3, "minute": 31}
